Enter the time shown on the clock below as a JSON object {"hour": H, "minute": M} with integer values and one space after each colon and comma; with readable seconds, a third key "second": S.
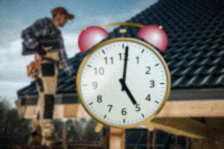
{"hour": 5, "minute": 1}
